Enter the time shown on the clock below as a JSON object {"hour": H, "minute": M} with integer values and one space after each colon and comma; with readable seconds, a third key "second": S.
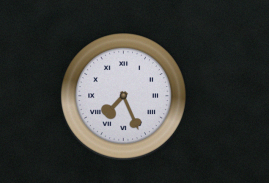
{"hour": 7, "minute": 26}
